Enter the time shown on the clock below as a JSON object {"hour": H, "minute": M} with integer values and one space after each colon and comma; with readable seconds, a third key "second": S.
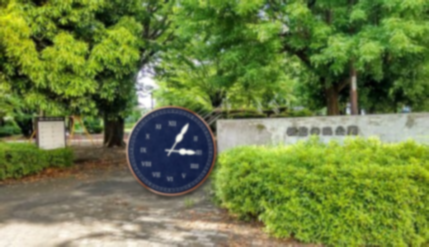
{"hour": 3, "minute": 5}
